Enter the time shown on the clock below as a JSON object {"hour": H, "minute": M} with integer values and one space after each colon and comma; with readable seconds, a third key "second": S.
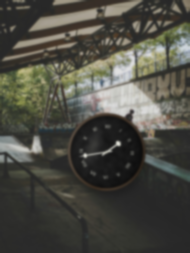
{"hour": 1, "minute": 43}
